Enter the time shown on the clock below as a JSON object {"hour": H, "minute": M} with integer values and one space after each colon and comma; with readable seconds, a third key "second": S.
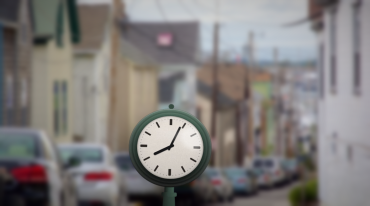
{"hour": 8, "minute": 4}
